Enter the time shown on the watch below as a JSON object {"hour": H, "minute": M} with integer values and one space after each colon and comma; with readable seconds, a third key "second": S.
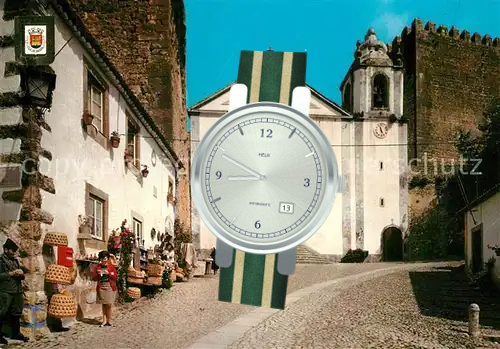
{"hour": 8, "minute": 49}
